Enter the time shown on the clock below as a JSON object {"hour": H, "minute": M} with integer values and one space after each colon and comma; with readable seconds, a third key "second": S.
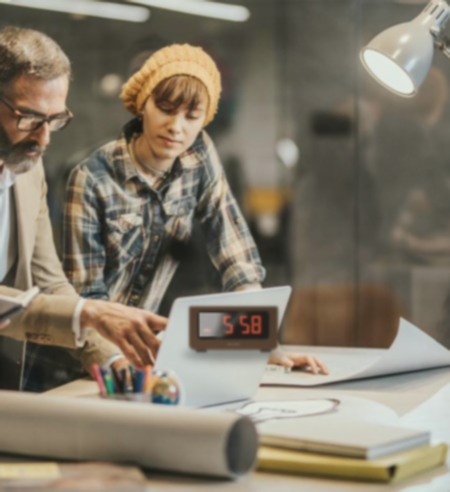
{"hour": 5, "minute": 58}
